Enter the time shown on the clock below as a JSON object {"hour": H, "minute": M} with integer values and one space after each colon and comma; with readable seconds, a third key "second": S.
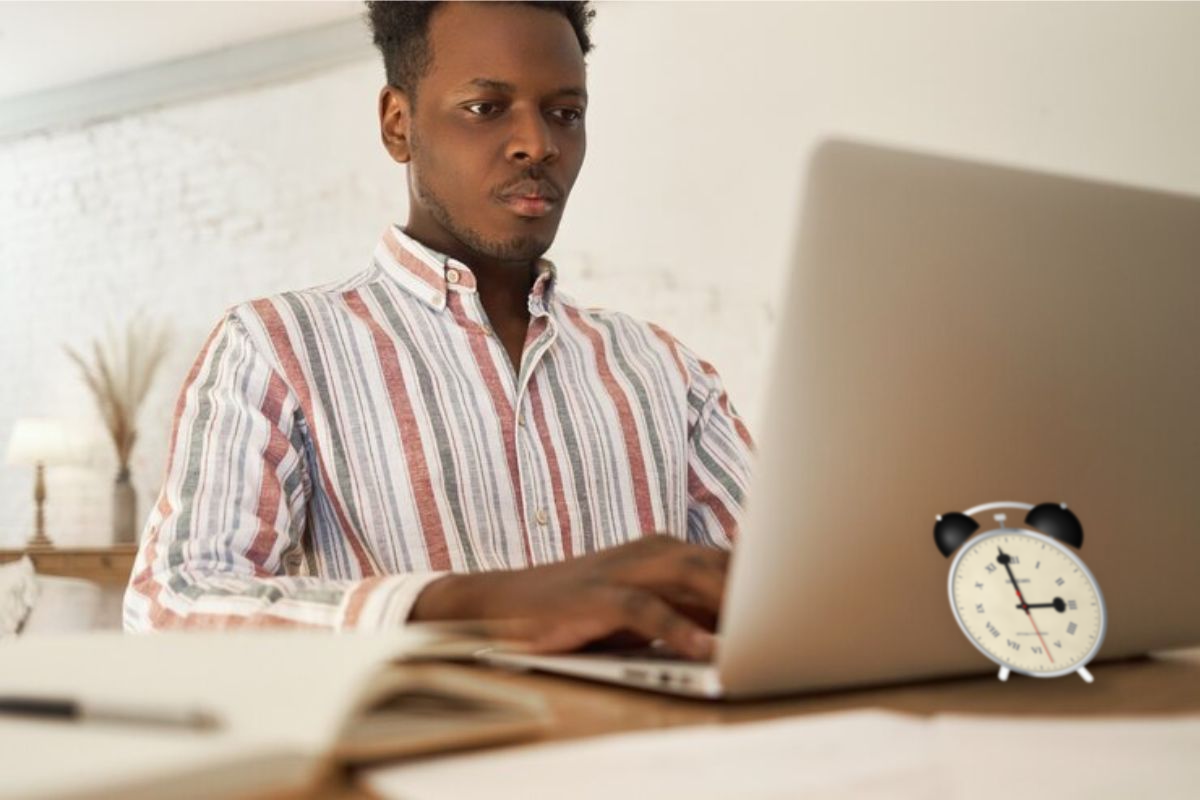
{"hour": 2, "minute": 58, "second": 28}
